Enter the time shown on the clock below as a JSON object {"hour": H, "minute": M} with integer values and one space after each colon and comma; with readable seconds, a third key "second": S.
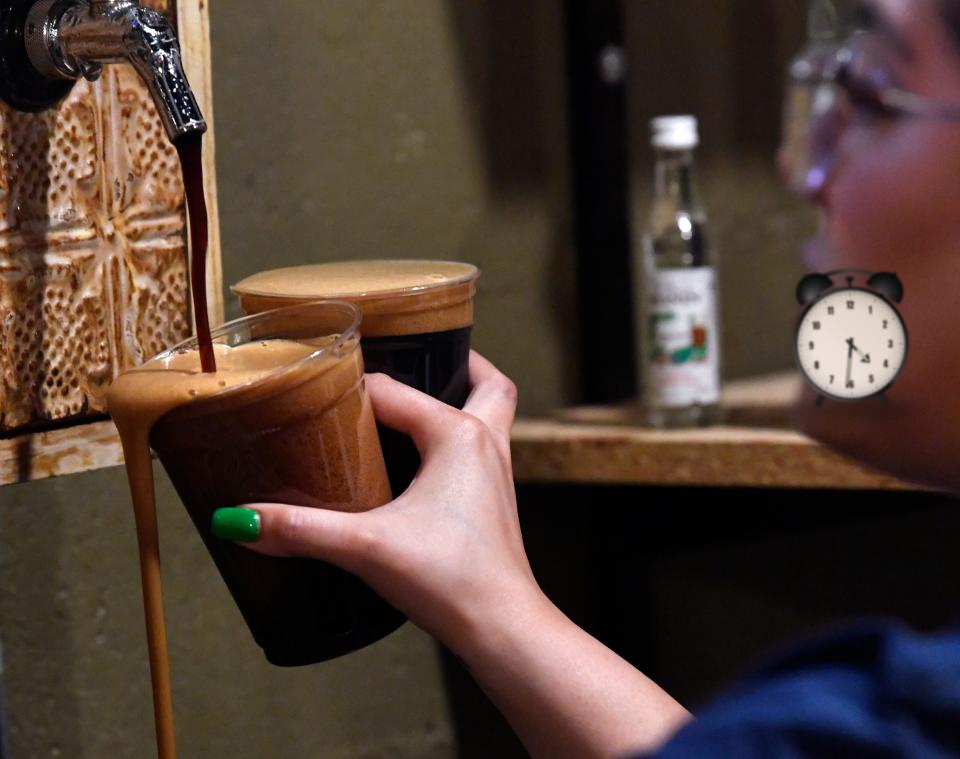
{"hour": 4, "minute": 31}
